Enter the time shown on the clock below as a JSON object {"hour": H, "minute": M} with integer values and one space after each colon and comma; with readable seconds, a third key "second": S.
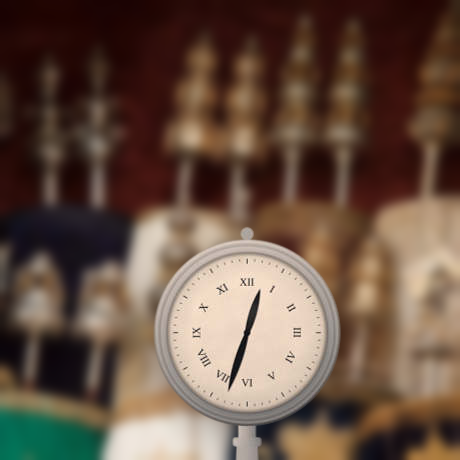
{"hour": 12, "minute": 33}
